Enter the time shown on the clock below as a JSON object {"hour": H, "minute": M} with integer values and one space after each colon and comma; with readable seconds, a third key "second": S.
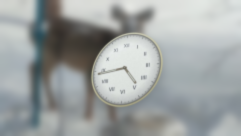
{"hour": 4, "minute": 44}
